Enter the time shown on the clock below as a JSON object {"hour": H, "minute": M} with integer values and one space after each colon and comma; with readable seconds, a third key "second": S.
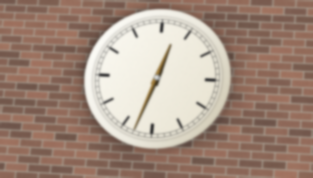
{"hour": 12, "minute": 33}
